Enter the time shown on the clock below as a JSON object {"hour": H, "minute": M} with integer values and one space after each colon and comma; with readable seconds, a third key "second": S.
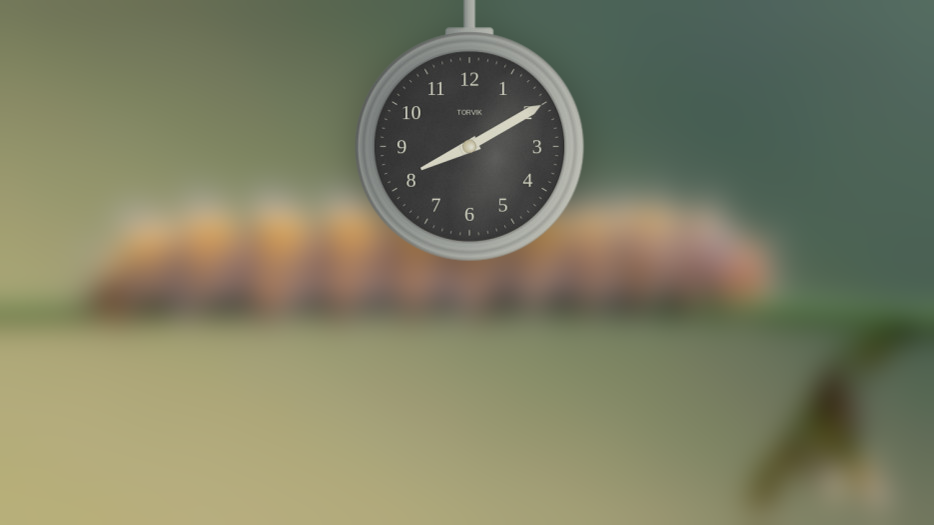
{"hour": 8, "minute": 10}
